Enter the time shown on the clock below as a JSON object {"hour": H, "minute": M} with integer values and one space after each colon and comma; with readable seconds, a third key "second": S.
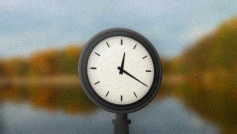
{"hour": 12, "minute": 20}
